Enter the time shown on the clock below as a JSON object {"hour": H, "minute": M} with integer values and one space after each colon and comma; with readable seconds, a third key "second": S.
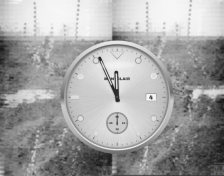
{"hour": 11, "minute": 56}
